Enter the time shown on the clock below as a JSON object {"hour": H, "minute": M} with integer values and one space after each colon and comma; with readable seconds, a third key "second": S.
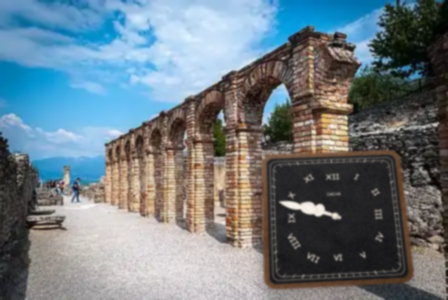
{"hour": 9, "minute": 48}
